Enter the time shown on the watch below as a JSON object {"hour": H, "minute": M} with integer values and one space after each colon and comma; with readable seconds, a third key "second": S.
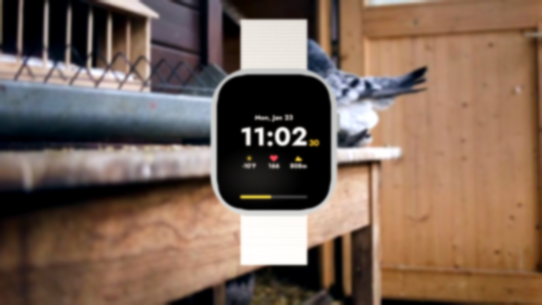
{"hour": 11, "minute": 2}
